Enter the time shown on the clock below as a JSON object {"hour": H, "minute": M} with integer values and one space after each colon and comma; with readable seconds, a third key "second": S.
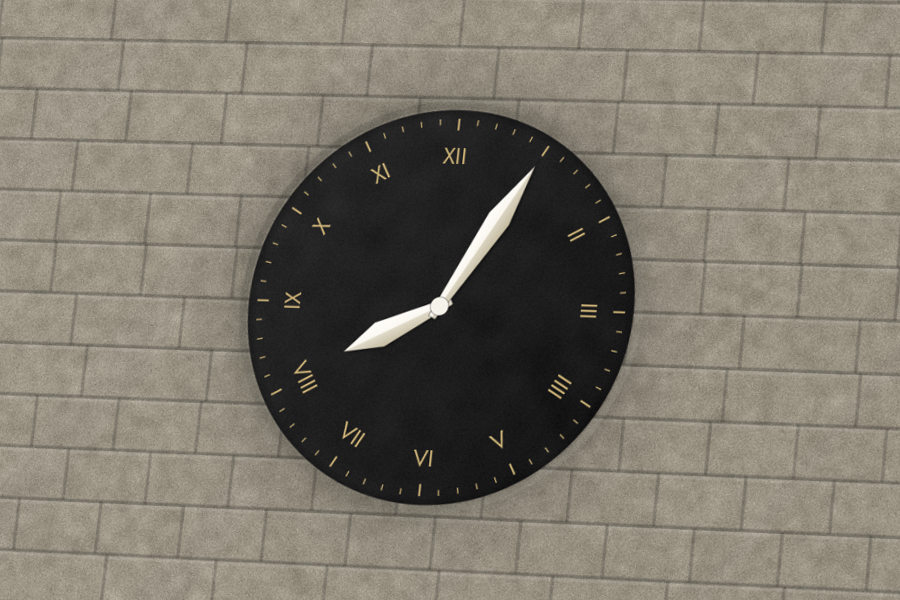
{"hour": 8, "minute": 5}
